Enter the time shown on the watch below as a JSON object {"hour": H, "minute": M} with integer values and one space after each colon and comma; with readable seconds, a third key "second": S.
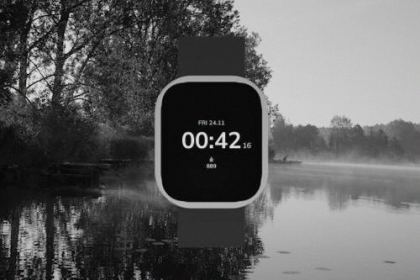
{"hour": 0, "minute": 42, "second": 16}
